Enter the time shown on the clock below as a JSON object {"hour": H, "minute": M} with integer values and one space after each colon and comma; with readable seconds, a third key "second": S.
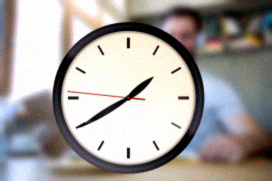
{"hour": 1, "minute": 39, "second": 46}
